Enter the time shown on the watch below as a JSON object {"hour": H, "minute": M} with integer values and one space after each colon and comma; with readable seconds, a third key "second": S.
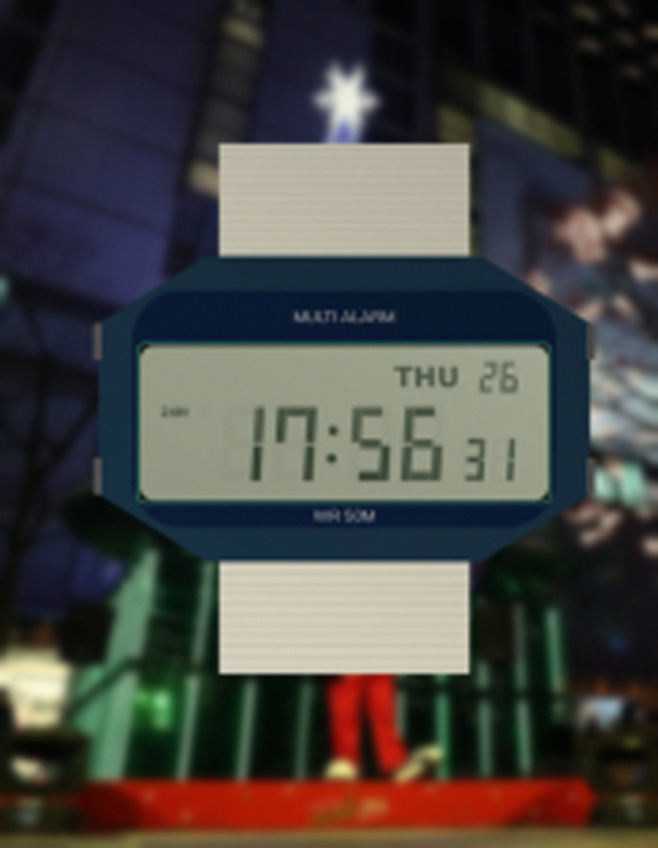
{"hour": 17, "minute": 56, "second": 31}
